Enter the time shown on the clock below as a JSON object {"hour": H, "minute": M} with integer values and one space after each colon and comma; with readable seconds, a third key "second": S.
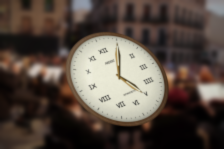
{"hour": 5, "minute": 5}
